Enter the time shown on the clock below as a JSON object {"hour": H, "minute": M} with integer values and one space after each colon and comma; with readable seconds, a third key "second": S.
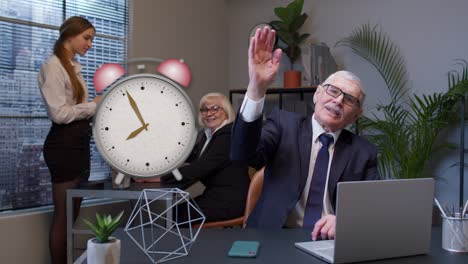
{"hour": 7, "minute": 56}
